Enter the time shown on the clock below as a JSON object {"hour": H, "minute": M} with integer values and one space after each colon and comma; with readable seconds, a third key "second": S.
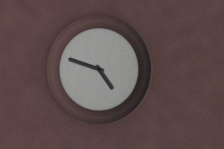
{"hour": 4, "minute": 48}
